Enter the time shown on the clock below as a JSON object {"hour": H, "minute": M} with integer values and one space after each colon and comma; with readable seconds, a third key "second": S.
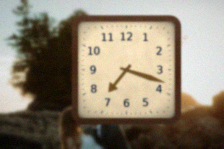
{"hour": 7, "minute": 18}
